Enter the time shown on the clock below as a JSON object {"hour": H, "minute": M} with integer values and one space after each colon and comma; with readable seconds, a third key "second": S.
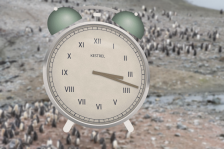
{"hour": 3, "minute": 18}
